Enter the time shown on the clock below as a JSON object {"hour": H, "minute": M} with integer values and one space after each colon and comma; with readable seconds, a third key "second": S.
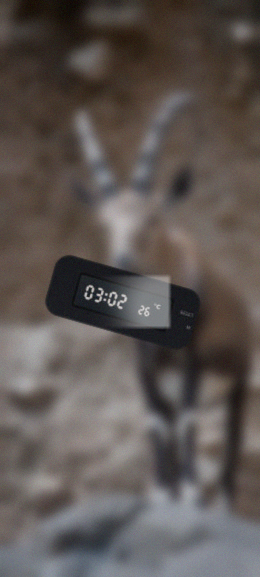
{"hour": 3, "minute": 2}
